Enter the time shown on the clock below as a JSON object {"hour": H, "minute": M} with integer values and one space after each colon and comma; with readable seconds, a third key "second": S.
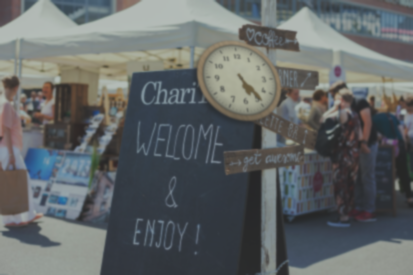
{"hour": 5, "minute": 24}
